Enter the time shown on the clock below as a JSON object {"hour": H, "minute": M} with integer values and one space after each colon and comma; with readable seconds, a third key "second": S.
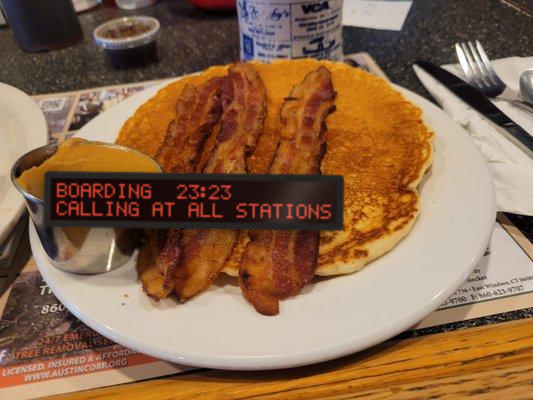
{"hour": 23, "minute": 23}
